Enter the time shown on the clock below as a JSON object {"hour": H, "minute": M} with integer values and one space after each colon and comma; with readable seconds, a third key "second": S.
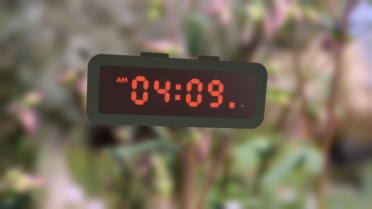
{"hour": 4, "minute": 9}
